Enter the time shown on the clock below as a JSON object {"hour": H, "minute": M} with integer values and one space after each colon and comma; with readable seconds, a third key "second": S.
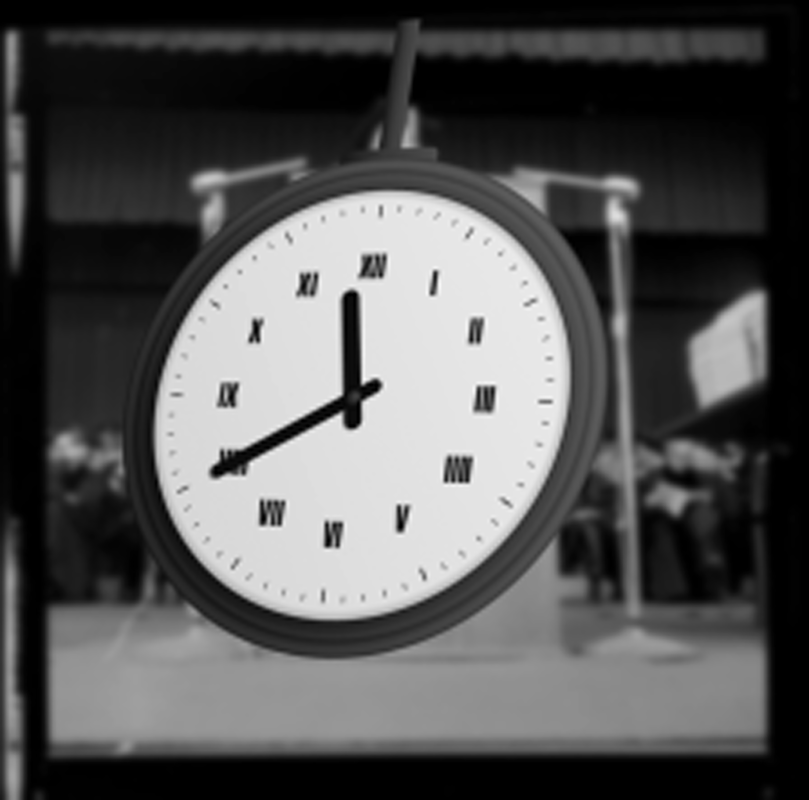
{"hour": 11, "minute": 40}
